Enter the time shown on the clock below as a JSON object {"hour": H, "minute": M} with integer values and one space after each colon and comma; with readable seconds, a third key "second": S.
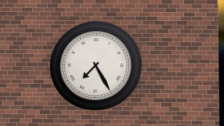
{"hour": 7, "minute": 25}
